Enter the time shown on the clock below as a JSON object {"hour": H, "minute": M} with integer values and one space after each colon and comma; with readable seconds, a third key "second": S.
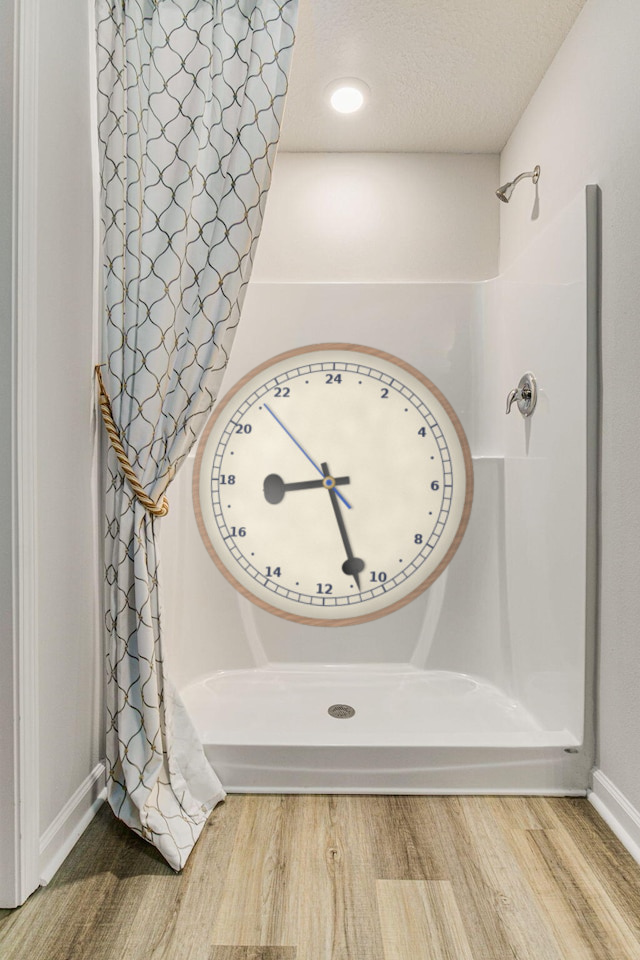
{"hour": 17, "minute": 26, "second": 53}
